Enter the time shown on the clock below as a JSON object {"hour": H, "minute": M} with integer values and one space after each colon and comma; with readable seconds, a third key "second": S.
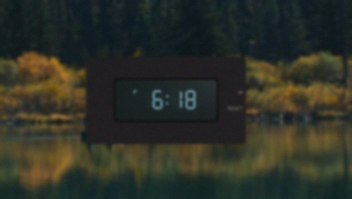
{"hour": 6, "minute": 18}
